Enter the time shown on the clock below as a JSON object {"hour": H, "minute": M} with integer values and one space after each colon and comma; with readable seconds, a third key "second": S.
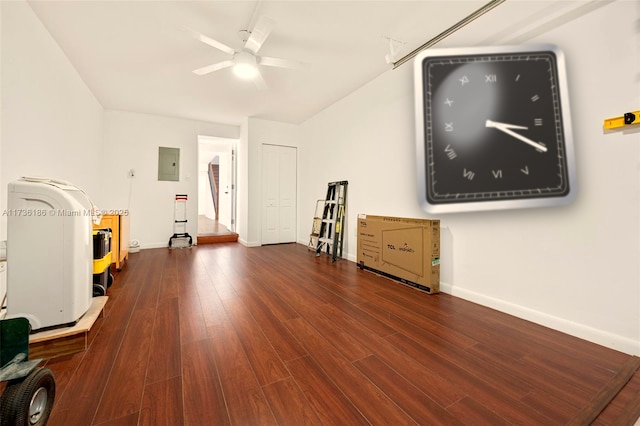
{"hour": 3, "minute": 20}
